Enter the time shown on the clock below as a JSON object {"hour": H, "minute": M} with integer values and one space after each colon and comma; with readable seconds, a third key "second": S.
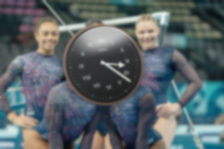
{"hour": 3, "minute": 22}
